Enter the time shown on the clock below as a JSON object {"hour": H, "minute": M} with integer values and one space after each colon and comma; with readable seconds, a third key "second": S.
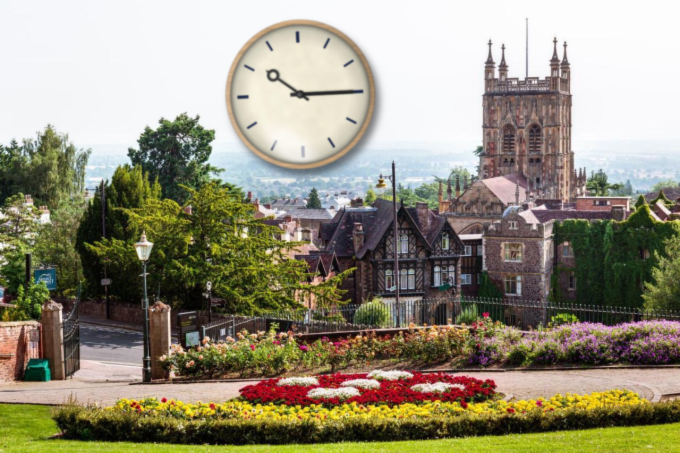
{"hour": 10, "minute": 15}
